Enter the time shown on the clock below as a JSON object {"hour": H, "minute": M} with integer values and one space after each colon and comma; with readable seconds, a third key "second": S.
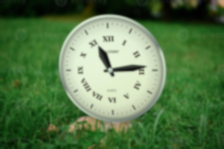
{"hour": 11, "minute": 14}
